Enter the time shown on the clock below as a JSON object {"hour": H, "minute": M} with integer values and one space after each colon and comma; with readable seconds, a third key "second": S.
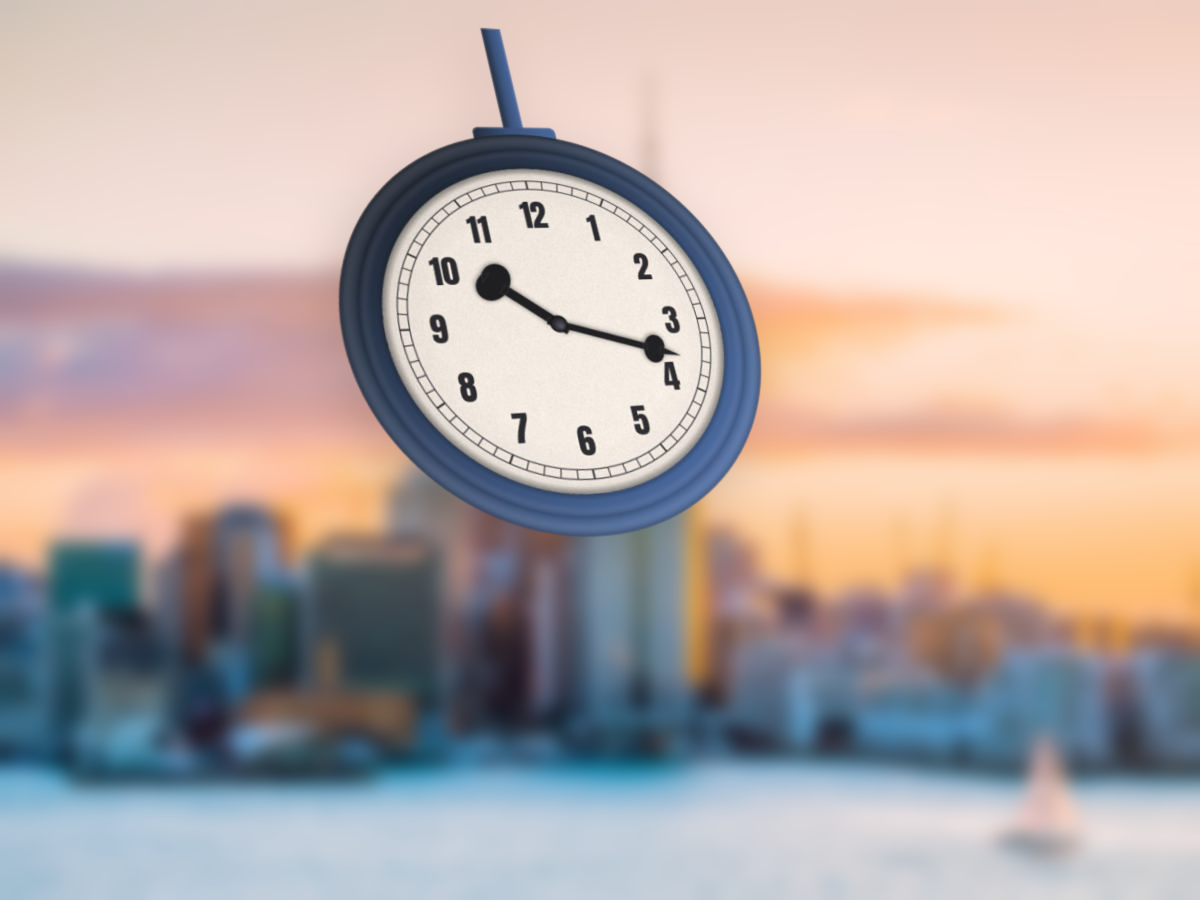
{"hour": 10, "minute": 18}
